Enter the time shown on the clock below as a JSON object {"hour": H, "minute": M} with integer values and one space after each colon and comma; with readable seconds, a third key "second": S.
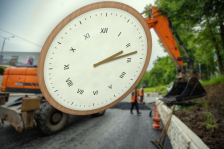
{"hour": 2, "minute": 13}
